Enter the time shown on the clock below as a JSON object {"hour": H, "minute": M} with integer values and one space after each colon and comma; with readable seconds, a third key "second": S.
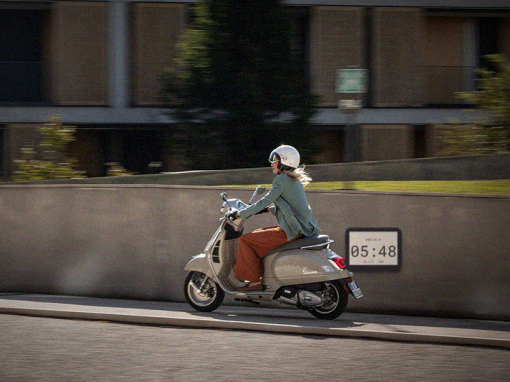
{"hour": 5, "minute": 48}
